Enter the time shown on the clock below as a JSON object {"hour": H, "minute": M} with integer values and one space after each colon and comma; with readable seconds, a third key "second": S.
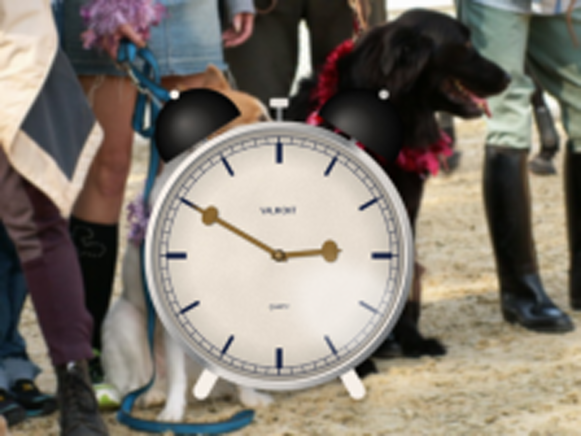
{"hour": 2, "minute": 50}
